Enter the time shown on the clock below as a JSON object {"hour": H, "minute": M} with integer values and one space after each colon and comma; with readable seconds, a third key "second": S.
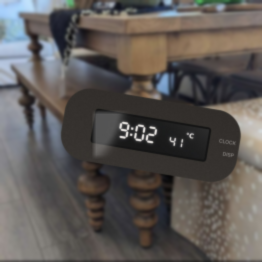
{"hour": 9, "minute": 2}
